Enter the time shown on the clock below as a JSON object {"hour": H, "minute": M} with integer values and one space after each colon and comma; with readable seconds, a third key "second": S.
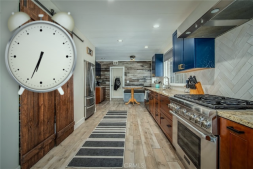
{"hour": 6, "minute": 34}
